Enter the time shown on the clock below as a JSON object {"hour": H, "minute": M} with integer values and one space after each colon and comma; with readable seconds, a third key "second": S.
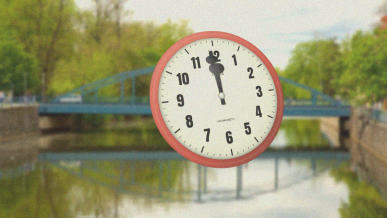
{"hour": 11, "minute": 59}
